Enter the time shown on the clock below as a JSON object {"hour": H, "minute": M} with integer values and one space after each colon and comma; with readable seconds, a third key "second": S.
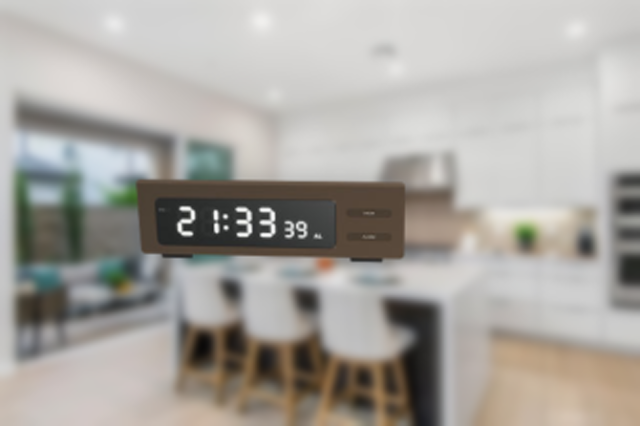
{"hour": 21, "minute": 33, "second": 39}
